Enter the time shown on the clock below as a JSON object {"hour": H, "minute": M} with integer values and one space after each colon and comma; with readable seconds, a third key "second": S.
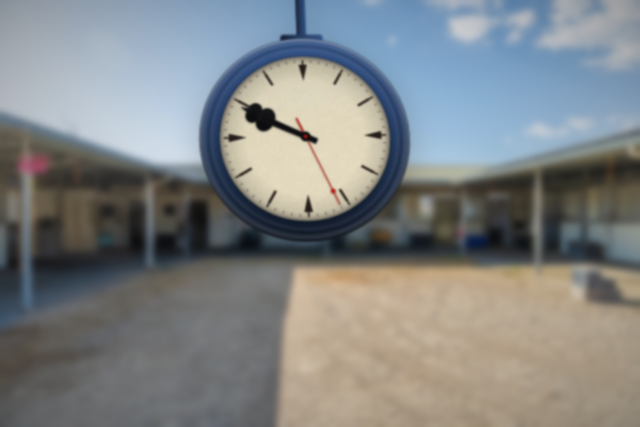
{"hour": 9, "minute": 49, "second": 26}
